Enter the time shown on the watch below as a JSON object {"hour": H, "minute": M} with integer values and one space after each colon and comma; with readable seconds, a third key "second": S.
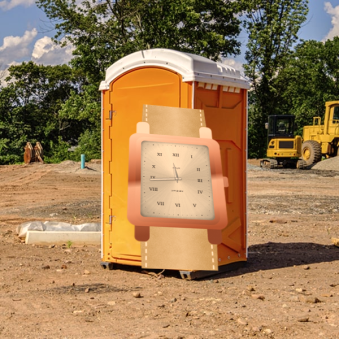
{"hour": 11, "minute": 44}
